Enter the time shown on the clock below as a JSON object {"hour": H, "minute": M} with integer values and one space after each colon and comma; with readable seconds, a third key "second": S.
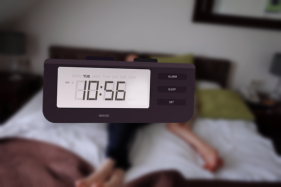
{"hour": 10, "minute": 56}
